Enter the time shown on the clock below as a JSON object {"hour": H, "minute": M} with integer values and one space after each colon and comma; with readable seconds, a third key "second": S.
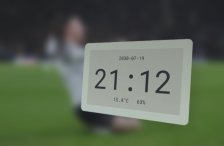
{"hour": 21, "minute": 12}
